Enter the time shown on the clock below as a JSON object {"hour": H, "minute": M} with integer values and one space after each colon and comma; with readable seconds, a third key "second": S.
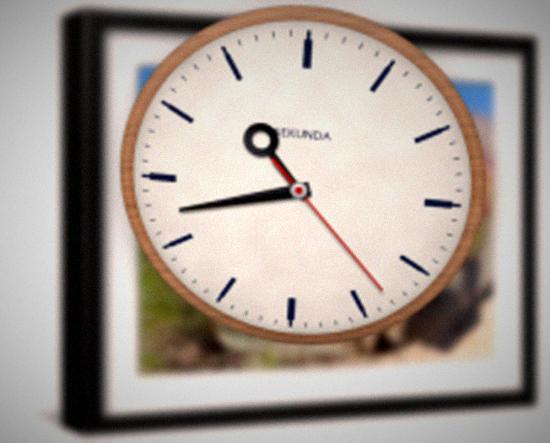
{"hour": 10, "minute": 42, "second": 23}
